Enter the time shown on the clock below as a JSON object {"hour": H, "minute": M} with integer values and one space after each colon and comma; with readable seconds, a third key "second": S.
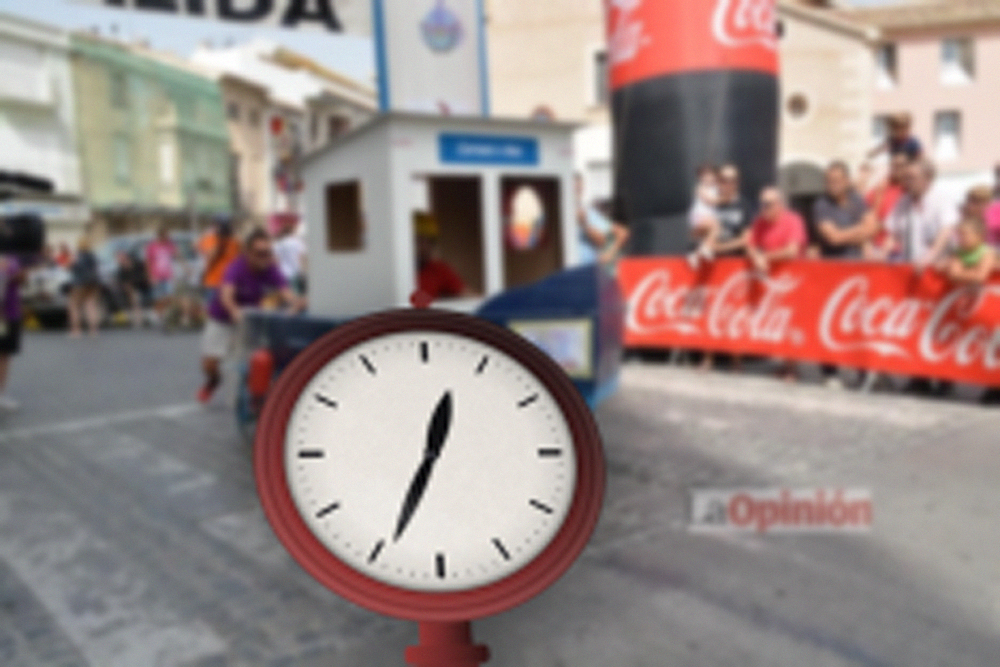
{"hour": 12, "minute": 34}
